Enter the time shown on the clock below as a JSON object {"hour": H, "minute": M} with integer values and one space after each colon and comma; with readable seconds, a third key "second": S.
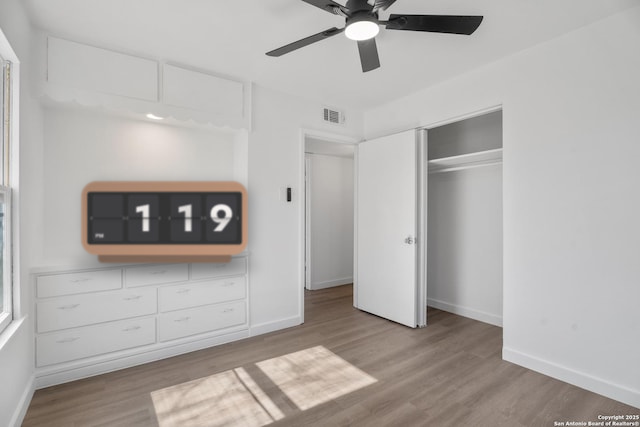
{"hour": 1, "minute": 19}
